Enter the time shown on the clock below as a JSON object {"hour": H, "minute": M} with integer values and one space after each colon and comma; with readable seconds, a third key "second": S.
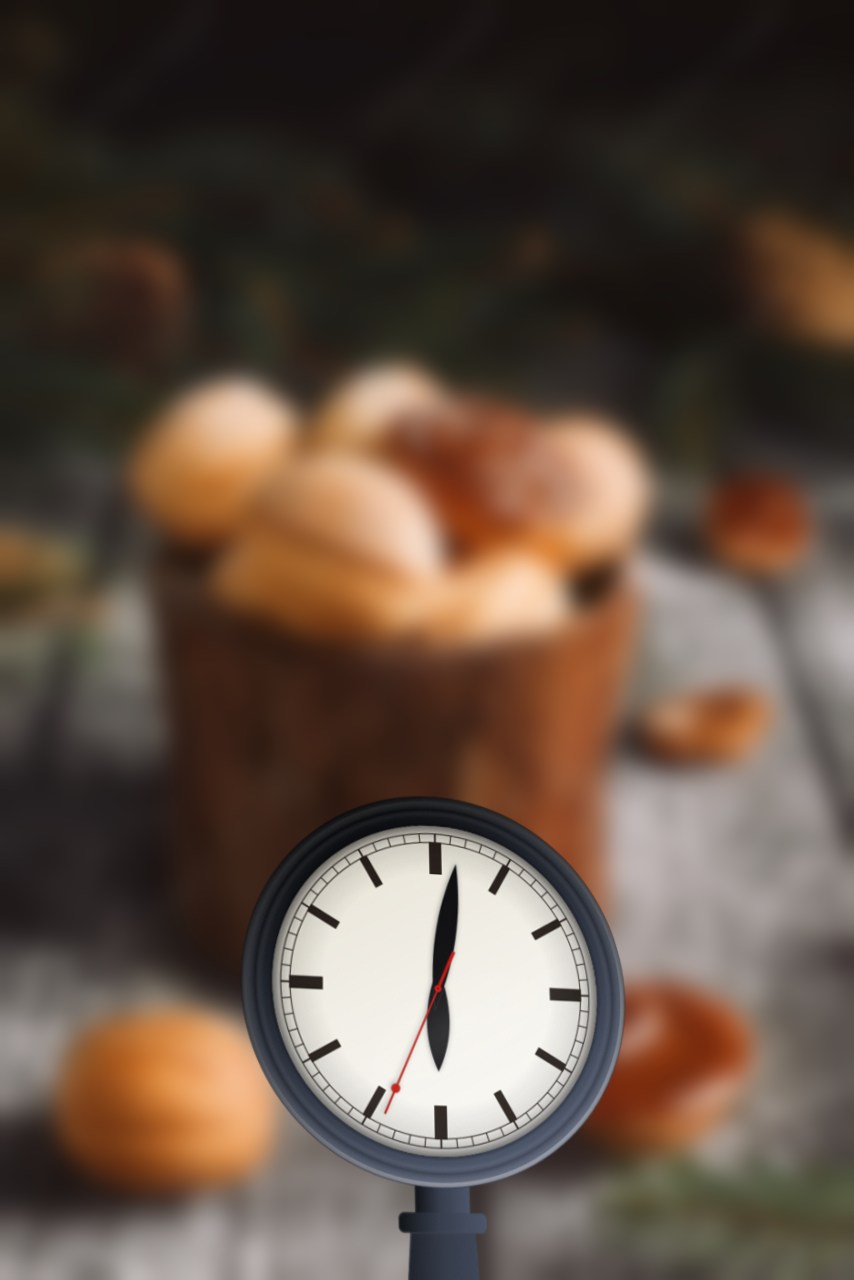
{"hour": 6, "minute": 1, "second": 34}
